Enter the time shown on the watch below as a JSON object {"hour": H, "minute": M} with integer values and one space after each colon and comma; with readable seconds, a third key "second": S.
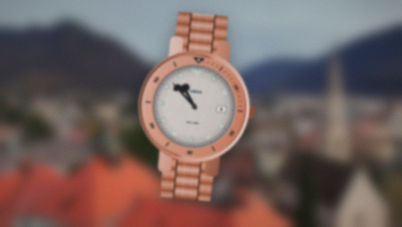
{"hour": 10, "minute": 52}
